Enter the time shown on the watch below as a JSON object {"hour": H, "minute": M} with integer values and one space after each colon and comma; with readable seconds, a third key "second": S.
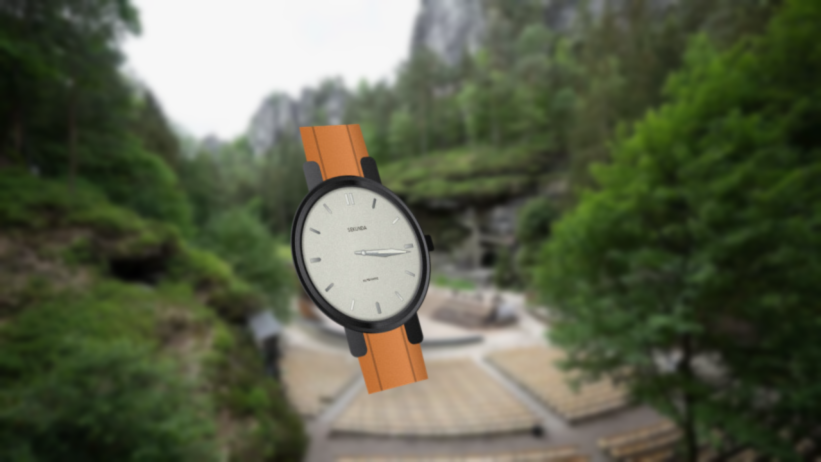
{"hour": 3, "minute": 16}
